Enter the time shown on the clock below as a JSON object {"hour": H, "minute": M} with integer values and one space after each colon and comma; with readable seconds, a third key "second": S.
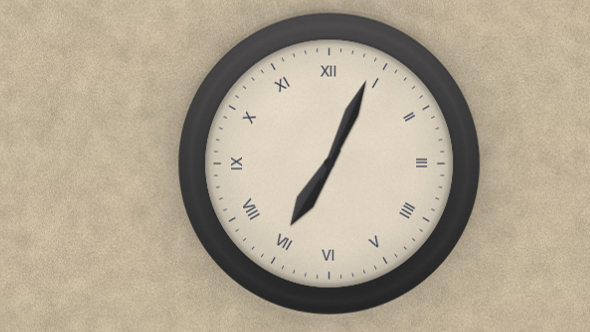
{"hour": 7, "minute": 4}
